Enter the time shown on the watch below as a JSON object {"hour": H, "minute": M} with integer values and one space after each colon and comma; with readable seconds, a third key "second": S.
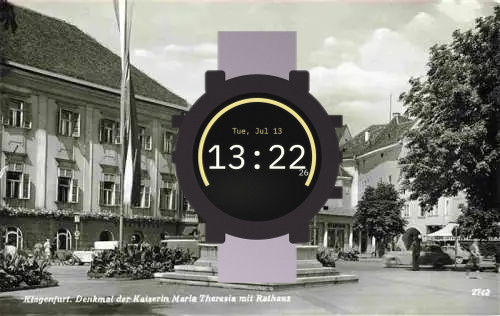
{"hour": 13, "minute": 22, "second": 26}
